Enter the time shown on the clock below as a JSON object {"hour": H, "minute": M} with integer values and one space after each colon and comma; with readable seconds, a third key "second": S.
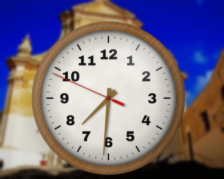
{"hour": 7, "minute": 30, "second": 49}
